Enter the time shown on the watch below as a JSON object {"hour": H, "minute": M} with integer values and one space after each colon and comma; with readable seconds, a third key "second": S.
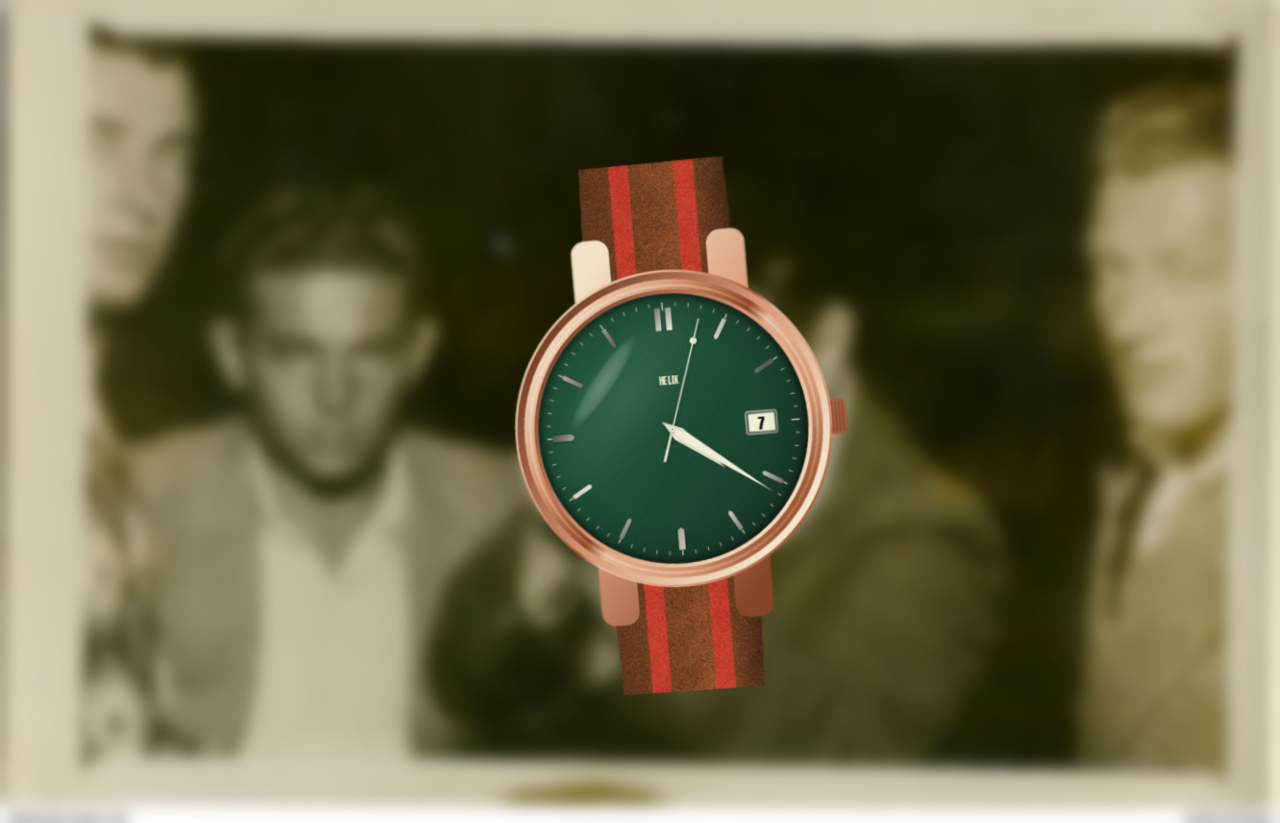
{"hour": 4, "minute": 21, "second": 3}
